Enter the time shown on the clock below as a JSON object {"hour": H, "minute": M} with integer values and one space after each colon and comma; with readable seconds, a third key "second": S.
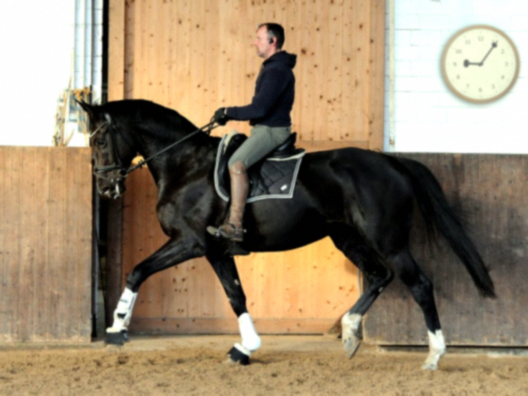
{"hour": 9, "minute": 6}
